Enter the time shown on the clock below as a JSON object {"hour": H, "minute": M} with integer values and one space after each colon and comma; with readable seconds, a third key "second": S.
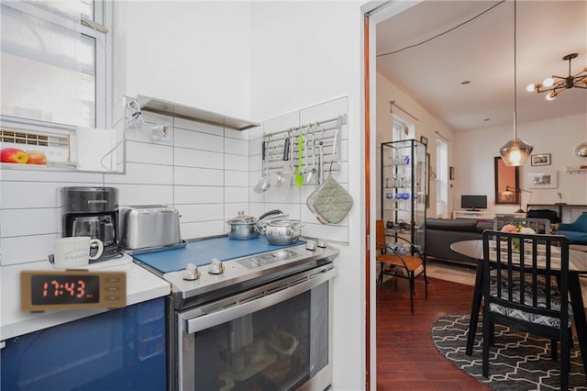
{"hour": 17, "minute": 43}
